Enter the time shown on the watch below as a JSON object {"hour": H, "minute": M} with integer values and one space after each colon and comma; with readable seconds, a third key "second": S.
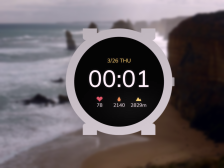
{"hour": 0, "minute": 1}
